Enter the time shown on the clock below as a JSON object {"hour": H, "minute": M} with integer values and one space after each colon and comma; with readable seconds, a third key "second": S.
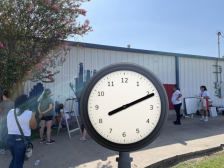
{"hour": 8, "minute": 11}
